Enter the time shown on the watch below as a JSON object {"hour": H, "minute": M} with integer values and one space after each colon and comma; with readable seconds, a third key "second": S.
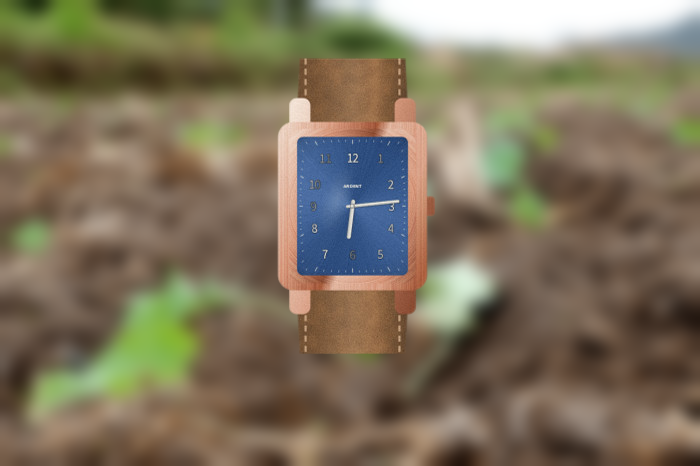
{"hour": 6, "minute": 14}
